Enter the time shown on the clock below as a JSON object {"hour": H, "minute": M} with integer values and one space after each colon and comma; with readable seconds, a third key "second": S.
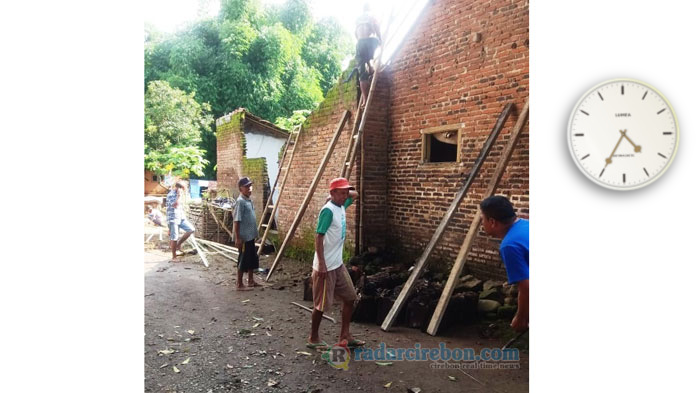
{"hour": 4, "minute": 35}
